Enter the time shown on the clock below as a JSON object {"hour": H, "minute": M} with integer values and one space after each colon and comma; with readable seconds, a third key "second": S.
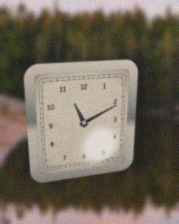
{"hour": 11, "minute": 11}
